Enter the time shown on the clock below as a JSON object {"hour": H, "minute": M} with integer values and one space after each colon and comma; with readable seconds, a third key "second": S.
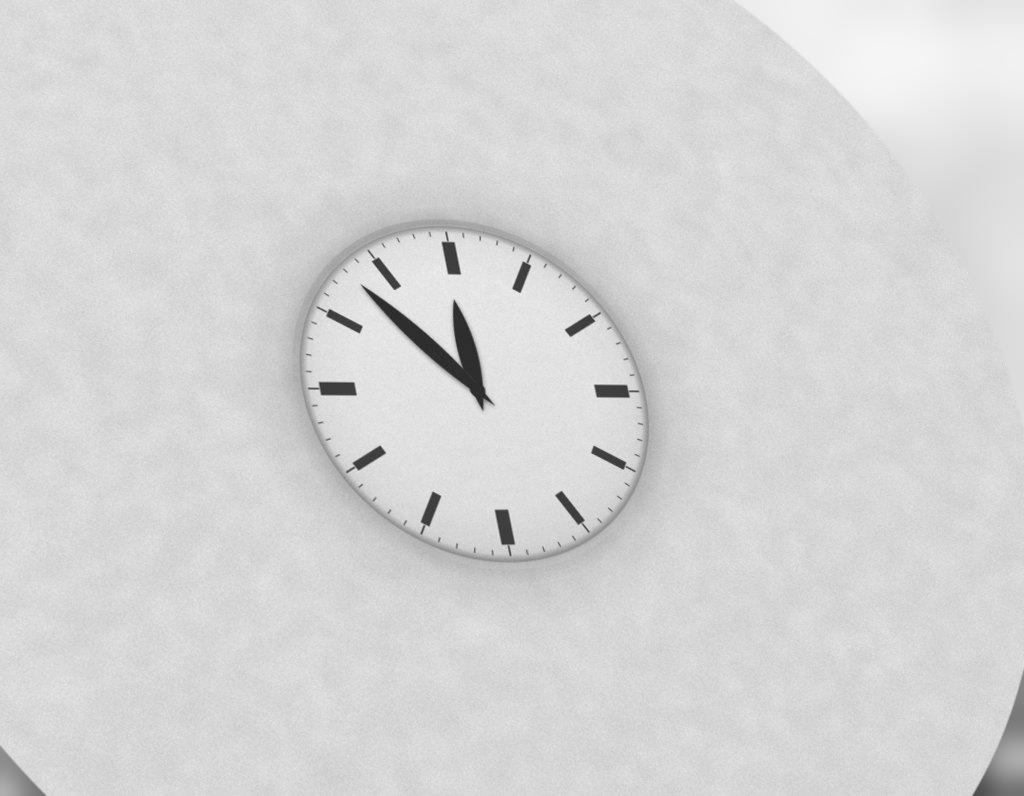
{"hour": 11, "minute": 53}
